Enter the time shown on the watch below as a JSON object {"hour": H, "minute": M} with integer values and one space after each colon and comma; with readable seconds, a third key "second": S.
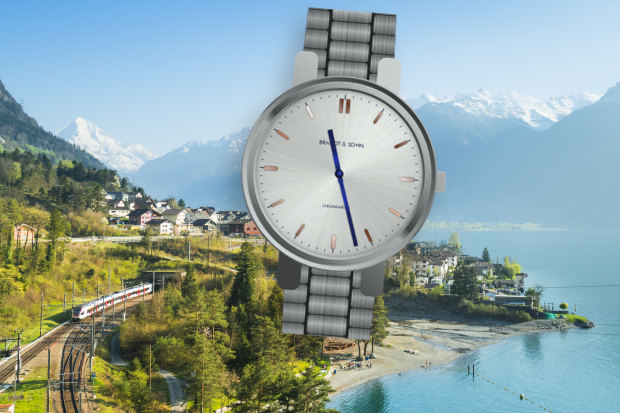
{"hour": 11, "minute": 27}
